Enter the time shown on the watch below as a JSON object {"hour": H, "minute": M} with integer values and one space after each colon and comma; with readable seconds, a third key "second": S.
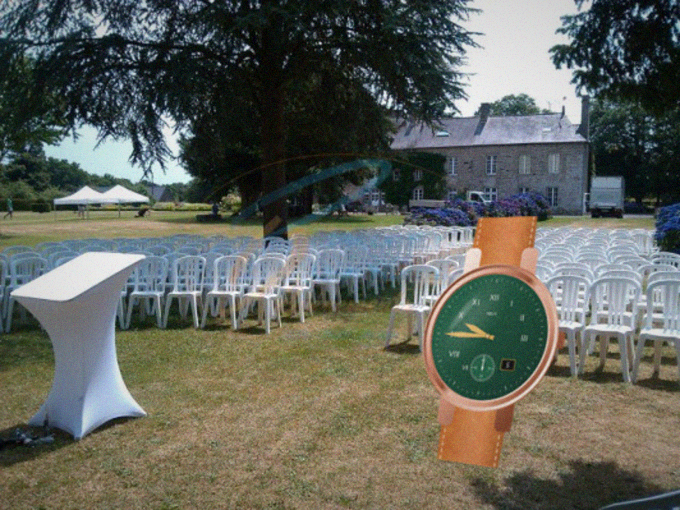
{"hour": 9, "minute": 45}
